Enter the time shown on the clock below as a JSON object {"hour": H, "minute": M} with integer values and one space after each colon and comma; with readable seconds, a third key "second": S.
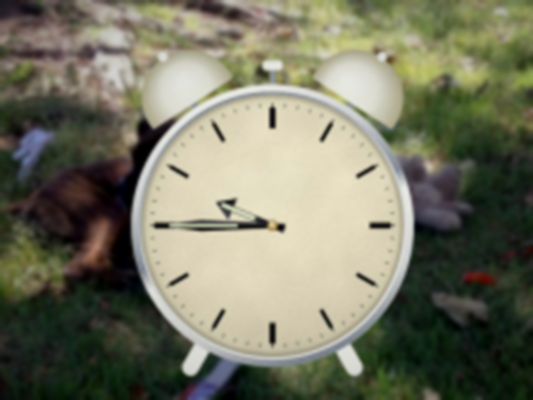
{"hour": 9, "minute": 45}
